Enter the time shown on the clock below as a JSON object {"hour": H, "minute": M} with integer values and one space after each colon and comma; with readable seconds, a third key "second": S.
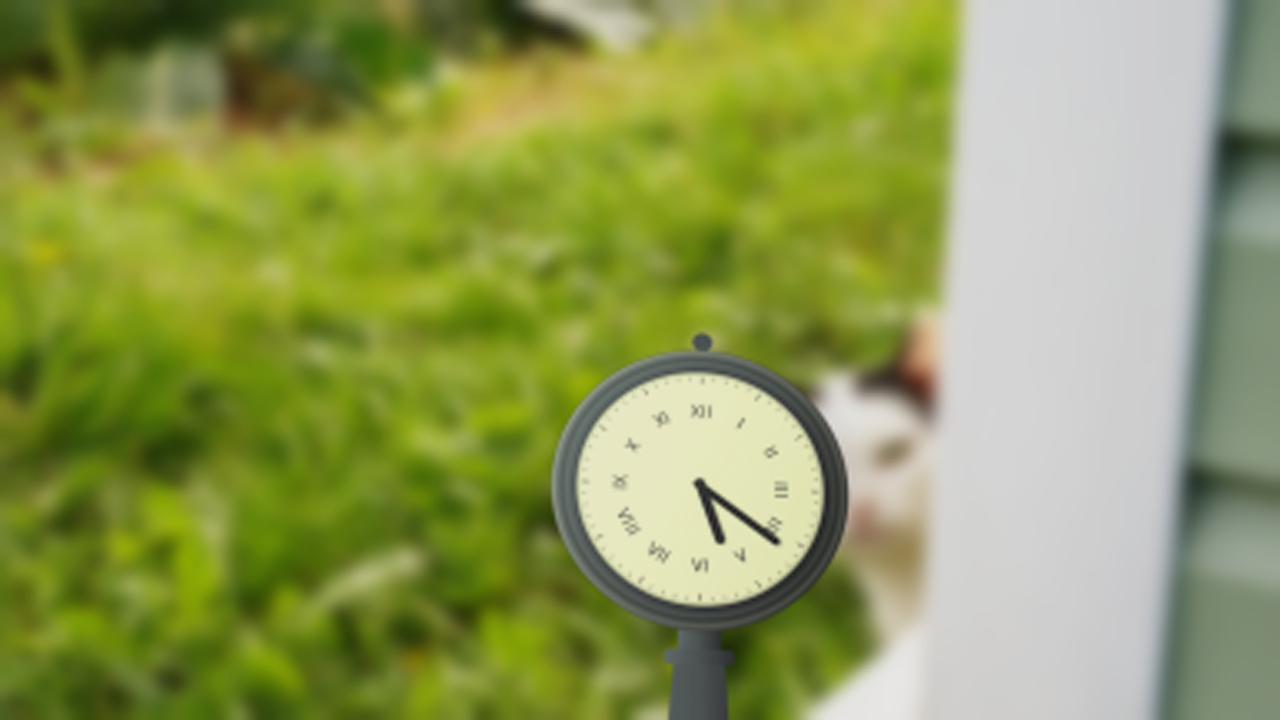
{"hour": 5, "minute": 21}
